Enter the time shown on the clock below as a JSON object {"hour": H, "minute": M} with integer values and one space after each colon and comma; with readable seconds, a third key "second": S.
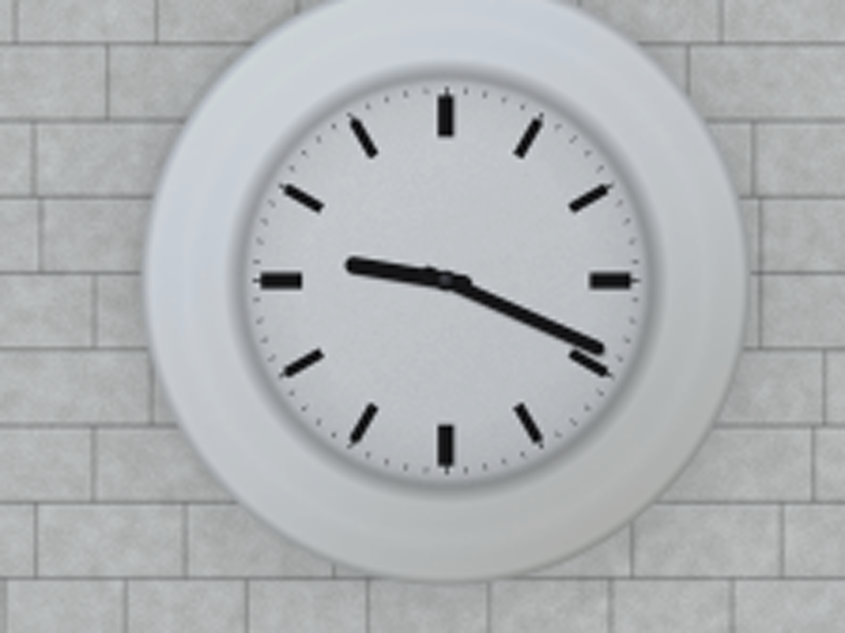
{"hour": 9, "minute": 19}
